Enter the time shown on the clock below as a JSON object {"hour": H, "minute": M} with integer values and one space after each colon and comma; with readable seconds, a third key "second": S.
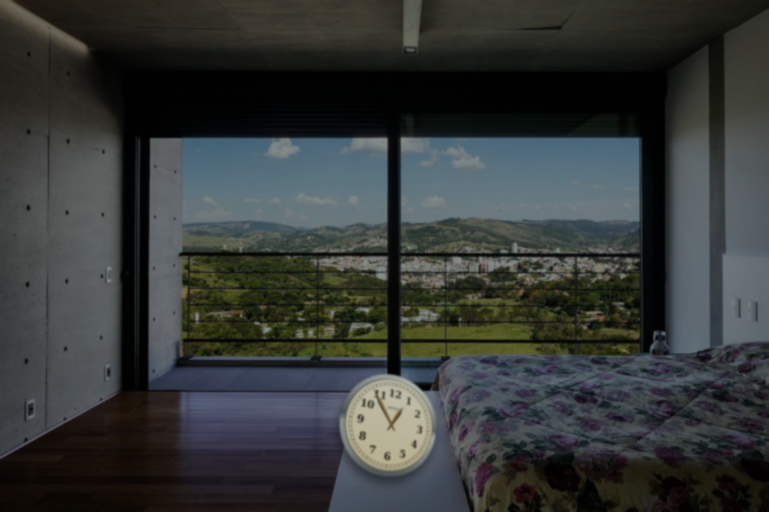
{"hour": 12, "minute": 54}
